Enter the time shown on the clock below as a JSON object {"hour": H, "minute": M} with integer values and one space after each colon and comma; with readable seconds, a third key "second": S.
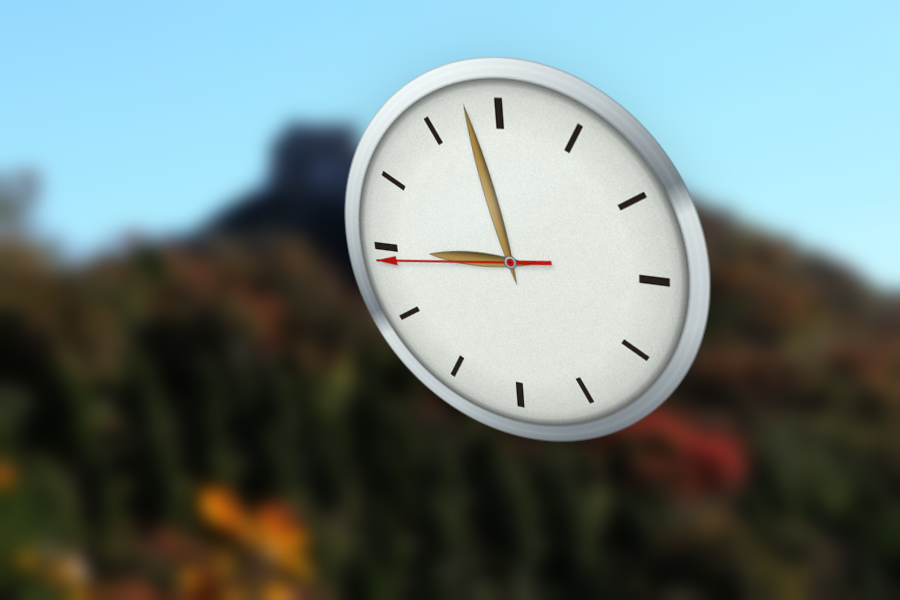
{"hour": 8, "minute": 57, "second": 44}
